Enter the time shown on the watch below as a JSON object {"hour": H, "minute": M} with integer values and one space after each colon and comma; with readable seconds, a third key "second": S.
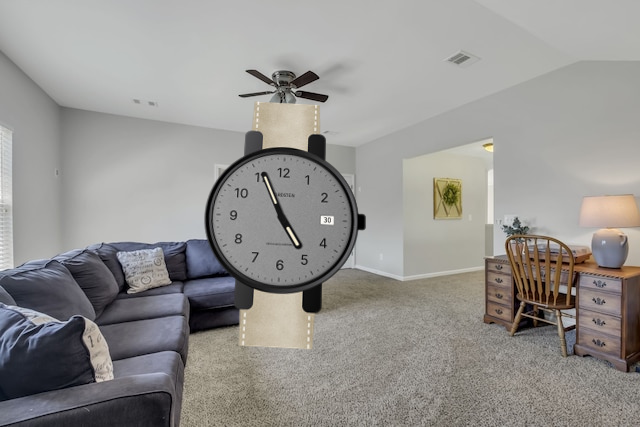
{"hour": 4, "minute": 56}
